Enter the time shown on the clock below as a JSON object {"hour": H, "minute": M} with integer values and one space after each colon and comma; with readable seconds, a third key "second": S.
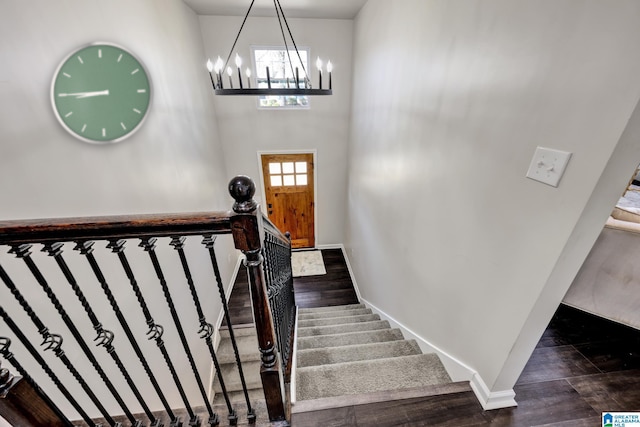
{"hour": 8, "minute": 45}
